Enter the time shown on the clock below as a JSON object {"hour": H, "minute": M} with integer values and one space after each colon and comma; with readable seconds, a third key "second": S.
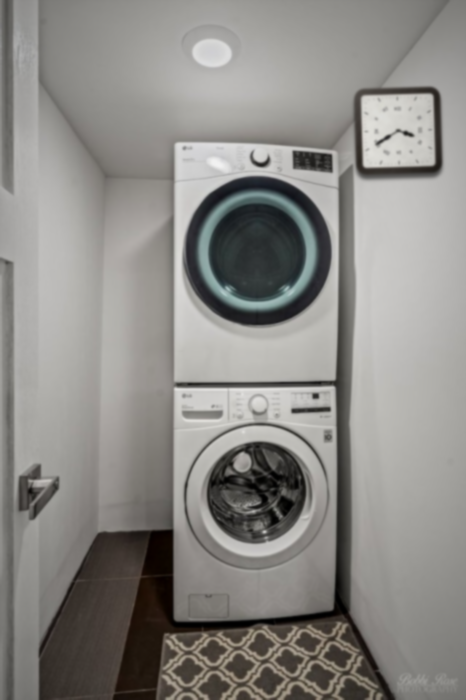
{"hour": 3, "minute": 40}
